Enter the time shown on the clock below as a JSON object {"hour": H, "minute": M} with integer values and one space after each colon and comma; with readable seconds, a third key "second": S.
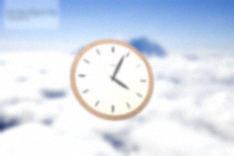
{"hour": 4, "minute": 4}
